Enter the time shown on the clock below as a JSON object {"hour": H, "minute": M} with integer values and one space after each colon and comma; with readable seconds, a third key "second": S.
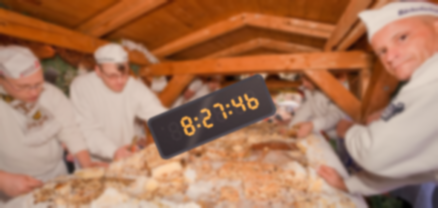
{"hour": 8, "minute": 27, "second": 46}
